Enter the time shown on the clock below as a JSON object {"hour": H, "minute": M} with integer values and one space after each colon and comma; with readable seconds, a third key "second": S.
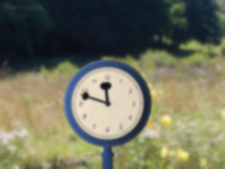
{"hour": 11, "minute": 48}
